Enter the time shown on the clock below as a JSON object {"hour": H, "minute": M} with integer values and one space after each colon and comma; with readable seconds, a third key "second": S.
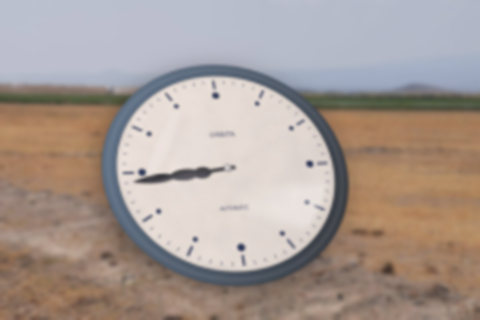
{"hour": 8, "minute": 44}
